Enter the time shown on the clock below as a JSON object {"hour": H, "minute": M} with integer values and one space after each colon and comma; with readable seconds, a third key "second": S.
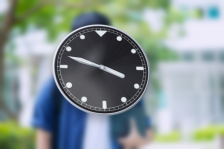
{"hour": 3, "minute": 48}
